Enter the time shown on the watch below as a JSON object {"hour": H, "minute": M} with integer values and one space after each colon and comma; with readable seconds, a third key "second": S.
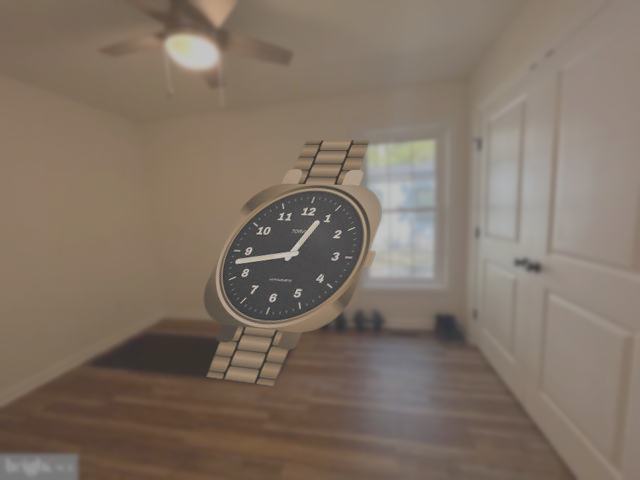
{"hour": 12, "minute": 43}
